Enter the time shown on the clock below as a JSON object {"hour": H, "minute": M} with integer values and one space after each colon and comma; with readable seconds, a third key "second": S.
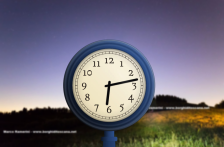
{"hour": 6, "minute": 13}
